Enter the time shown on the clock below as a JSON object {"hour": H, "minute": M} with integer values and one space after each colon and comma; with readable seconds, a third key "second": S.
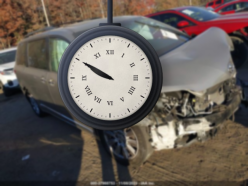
{"hour": 9, "minute": 50}
